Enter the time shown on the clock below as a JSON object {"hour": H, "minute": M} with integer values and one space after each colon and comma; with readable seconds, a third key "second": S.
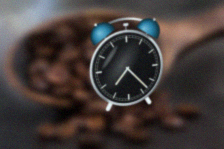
{"hour": 7, "minute": 23}
